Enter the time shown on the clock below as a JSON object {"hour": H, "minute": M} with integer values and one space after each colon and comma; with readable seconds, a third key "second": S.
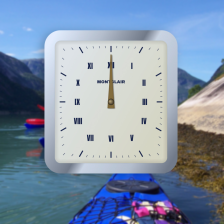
{"hour": 12, "minute": 0}
